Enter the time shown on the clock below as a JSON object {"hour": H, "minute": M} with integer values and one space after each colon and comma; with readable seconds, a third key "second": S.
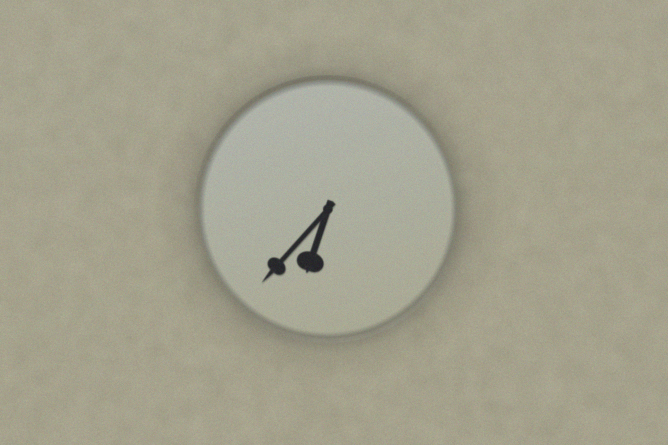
{"hour": 6, "minute": 37}
